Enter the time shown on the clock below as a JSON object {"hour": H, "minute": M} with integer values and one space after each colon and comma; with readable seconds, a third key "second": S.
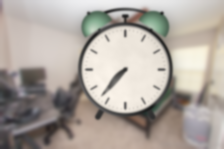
{"hour": 7, "minute": 37}
